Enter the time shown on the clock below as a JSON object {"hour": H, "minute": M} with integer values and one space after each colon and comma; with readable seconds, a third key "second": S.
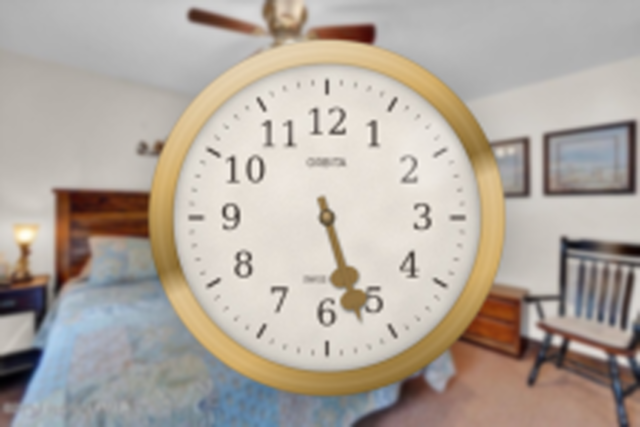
{"hour": 5, "minute": 27}
